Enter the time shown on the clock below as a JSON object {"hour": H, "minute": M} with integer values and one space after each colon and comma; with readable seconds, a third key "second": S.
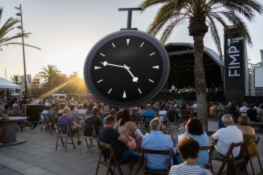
{"hour": 4, "minute": 47}
